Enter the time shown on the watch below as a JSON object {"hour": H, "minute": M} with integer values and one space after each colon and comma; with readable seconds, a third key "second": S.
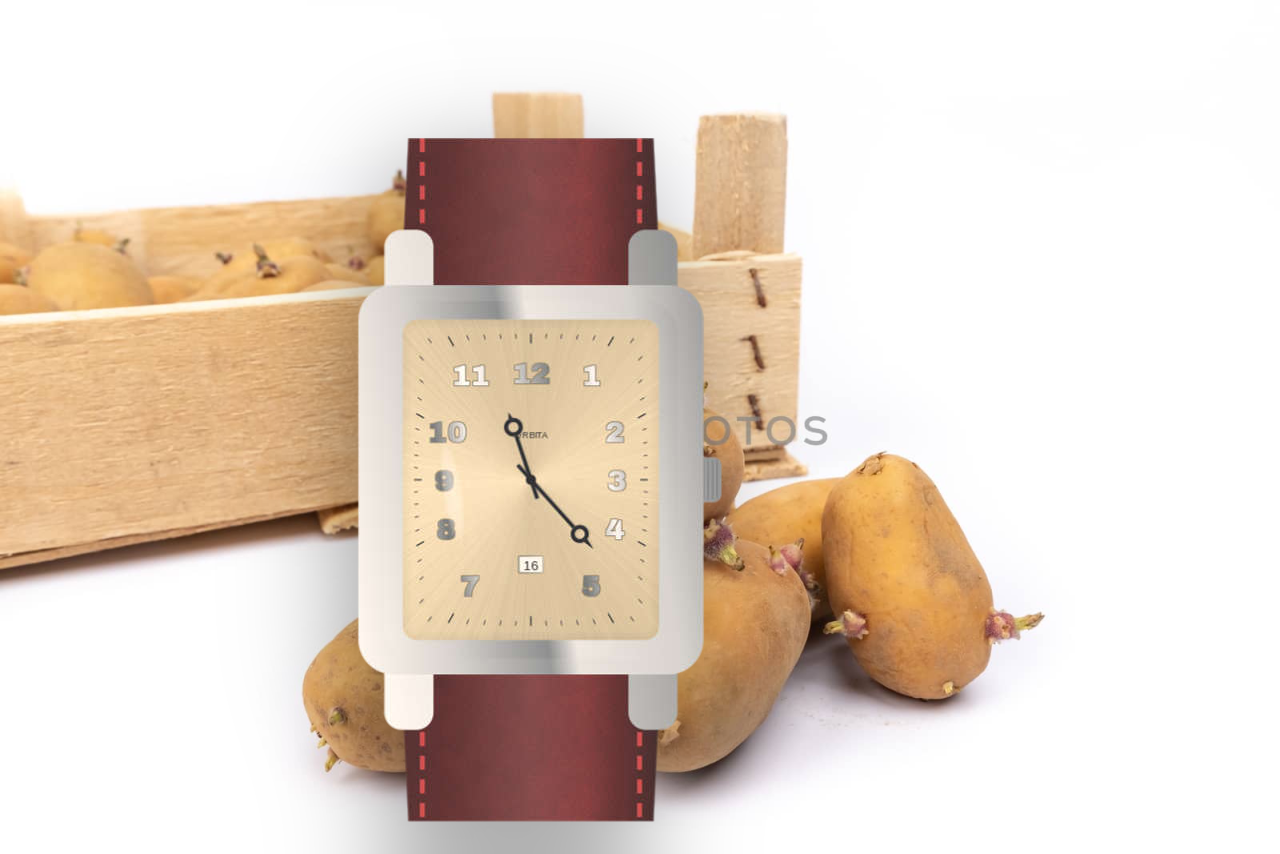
{"hour": 11, "minute": 23}
